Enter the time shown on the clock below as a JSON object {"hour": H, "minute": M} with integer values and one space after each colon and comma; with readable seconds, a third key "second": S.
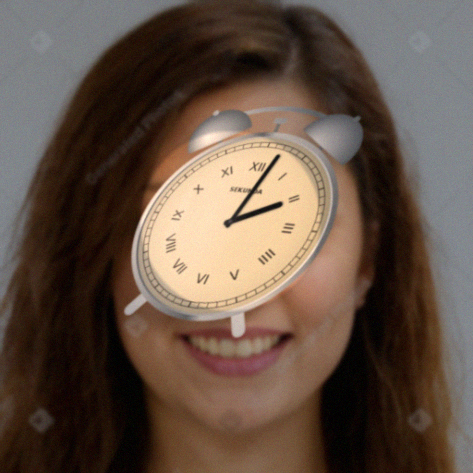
{"hour": 2, "minute": 2}
